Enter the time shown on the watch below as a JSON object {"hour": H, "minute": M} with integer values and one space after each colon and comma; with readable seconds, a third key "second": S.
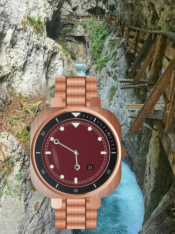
{"hour": 5, "minute": 50}
